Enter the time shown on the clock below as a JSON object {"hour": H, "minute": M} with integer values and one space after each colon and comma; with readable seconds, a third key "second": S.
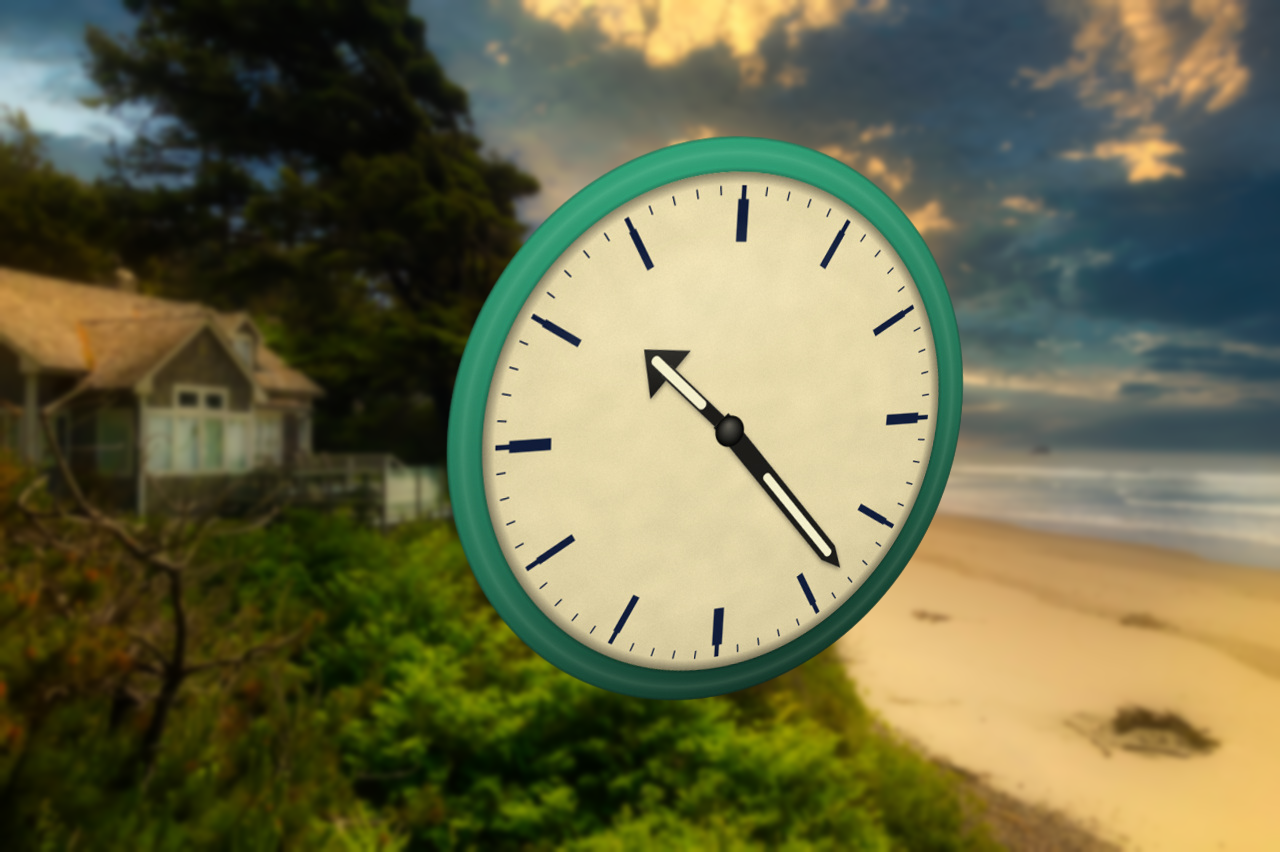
{"hour": 10, "minute": 23}
